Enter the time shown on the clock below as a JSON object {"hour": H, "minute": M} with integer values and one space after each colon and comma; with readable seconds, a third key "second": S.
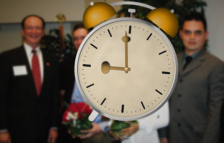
{"hour": 8, "minute": 59}
